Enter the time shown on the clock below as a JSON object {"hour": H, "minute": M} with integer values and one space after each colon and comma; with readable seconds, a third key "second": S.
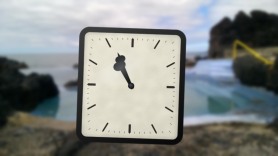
{"hour": 10, "minute": 56}
